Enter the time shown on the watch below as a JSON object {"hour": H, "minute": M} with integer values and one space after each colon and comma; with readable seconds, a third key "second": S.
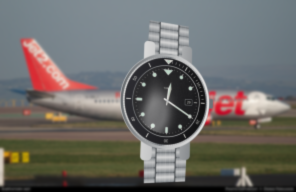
{"hour": 12, "minute": 20}
